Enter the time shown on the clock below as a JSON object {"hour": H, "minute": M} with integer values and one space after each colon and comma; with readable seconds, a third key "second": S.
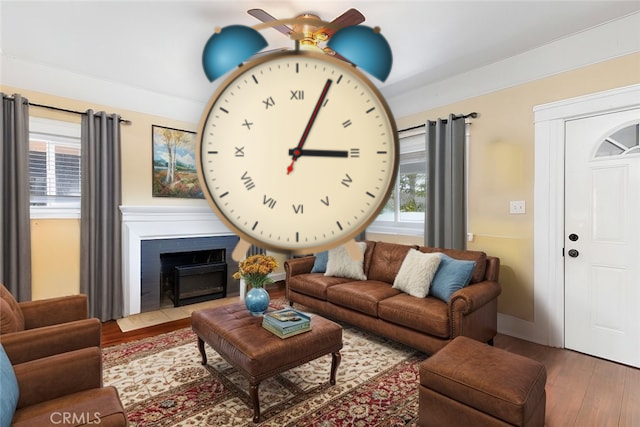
{"hour": 3, "minute": 4, "second": 4}
